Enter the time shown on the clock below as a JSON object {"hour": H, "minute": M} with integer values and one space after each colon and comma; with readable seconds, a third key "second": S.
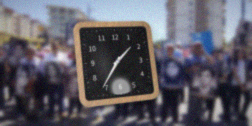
{"hour": 1, "minute": 36}
